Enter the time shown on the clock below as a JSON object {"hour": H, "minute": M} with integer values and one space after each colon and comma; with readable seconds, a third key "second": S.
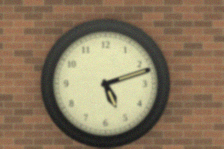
{"hour": 5, "minute": 12}
